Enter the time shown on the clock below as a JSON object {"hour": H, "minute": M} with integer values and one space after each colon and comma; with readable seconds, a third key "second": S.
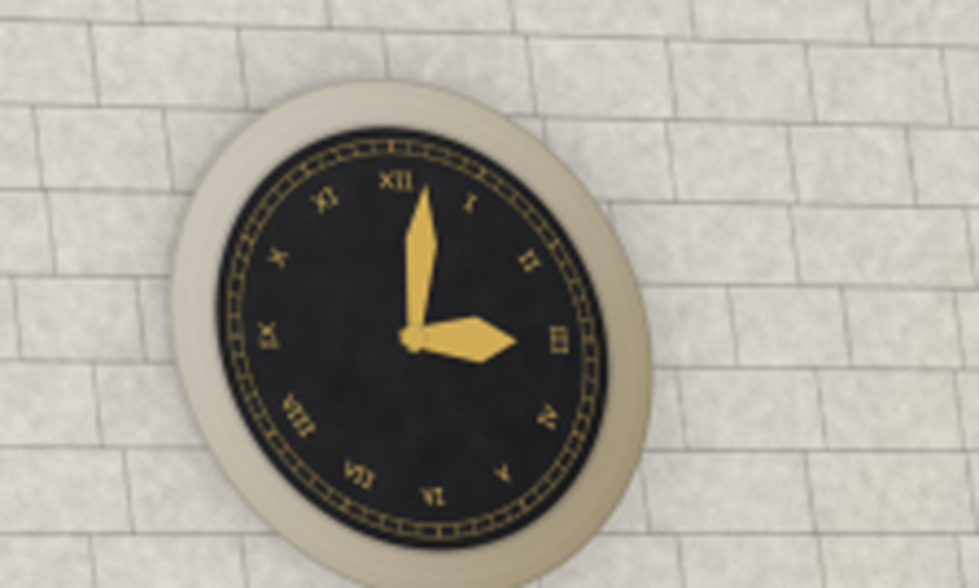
{"hour": 3, "minute": 2}
